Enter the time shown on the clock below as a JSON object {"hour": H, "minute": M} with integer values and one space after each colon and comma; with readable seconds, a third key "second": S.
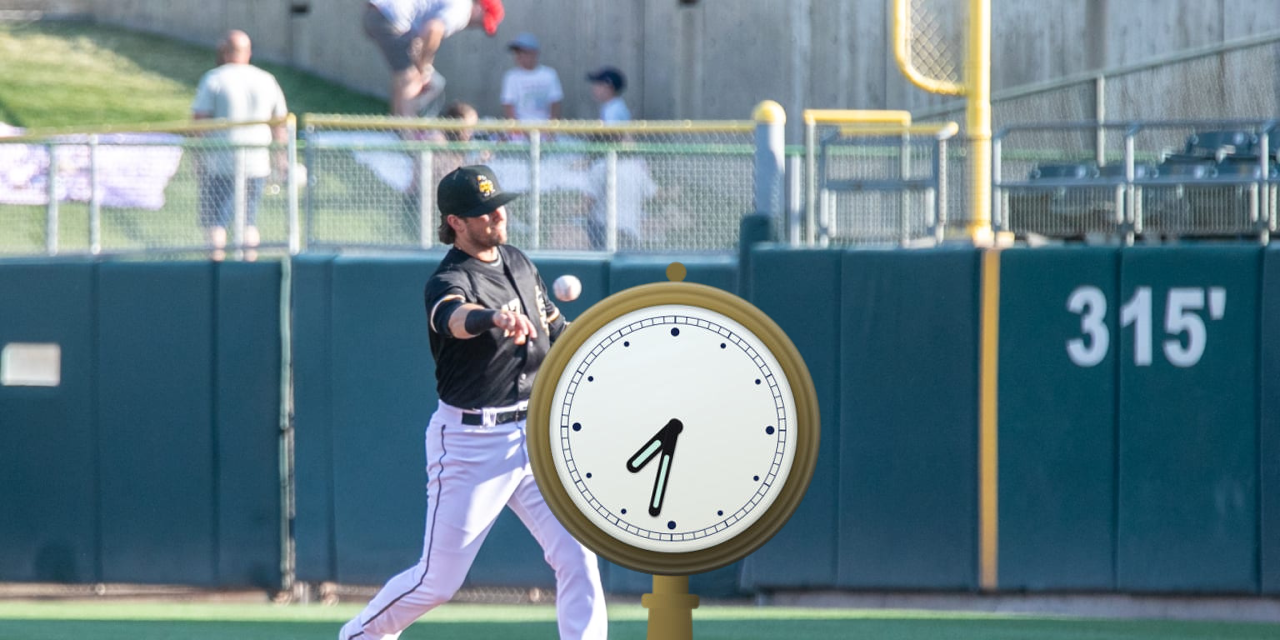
{"hour": 7, "minute": 32}
